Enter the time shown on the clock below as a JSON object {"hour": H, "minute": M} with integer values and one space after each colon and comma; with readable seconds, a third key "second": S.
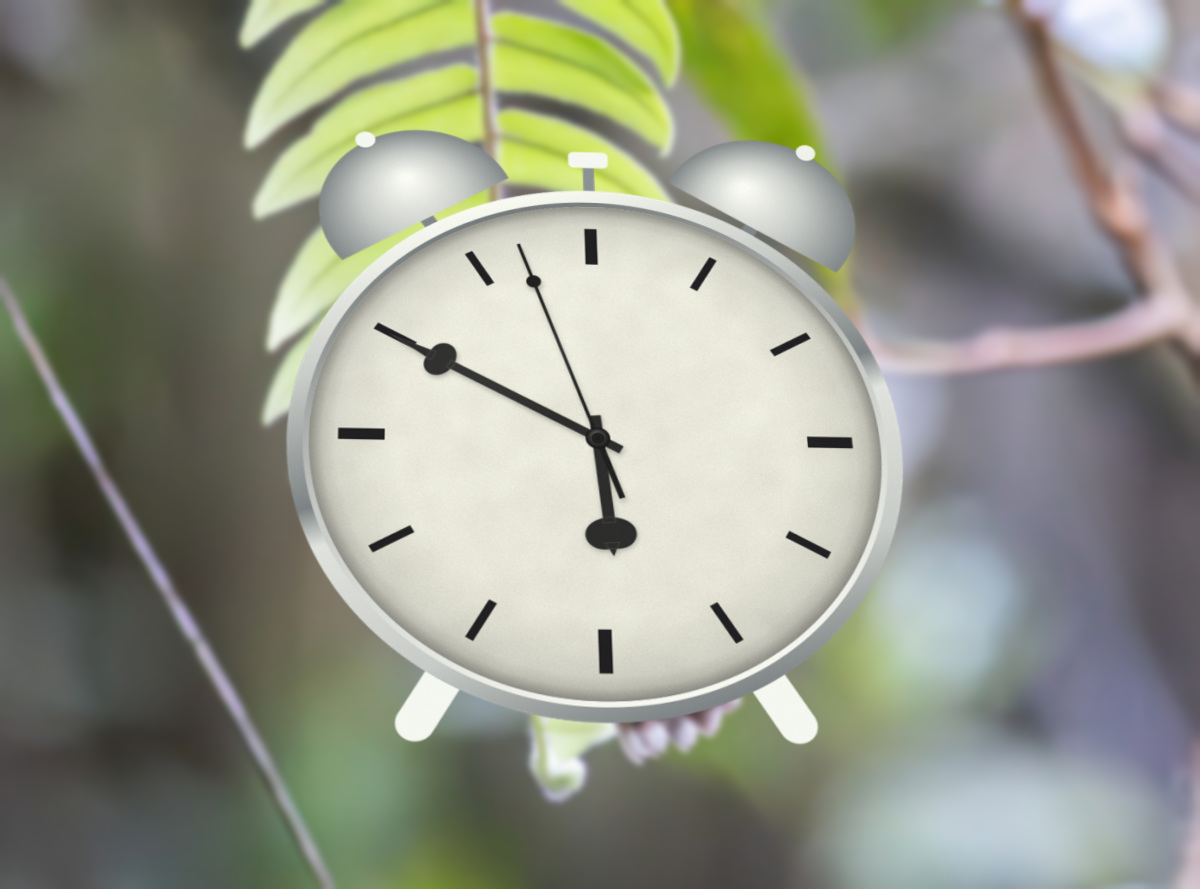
{"hour": 5, "minute": 49, "second": 57}
